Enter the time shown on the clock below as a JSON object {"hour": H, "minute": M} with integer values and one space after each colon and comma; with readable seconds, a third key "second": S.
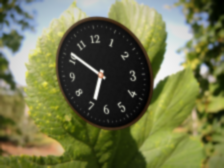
{"hour": 6, "minute": 51}
